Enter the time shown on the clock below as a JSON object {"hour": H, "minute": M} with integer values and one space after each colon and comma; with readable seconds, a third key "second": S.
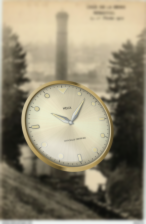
{"hour": 10, "minute": 7}
